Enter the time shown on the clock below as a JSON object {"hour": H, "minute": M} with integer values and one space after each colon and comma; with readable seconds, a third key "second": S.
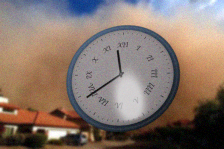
{"hour": 11, "minute": 39}
